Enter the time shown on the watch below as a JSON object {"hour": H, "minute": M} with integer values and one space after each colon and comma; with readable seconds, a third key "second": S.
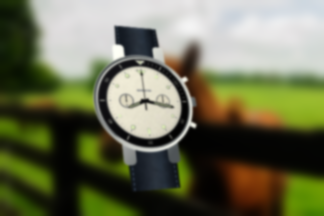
{"hour": 8, "minute": 17}
